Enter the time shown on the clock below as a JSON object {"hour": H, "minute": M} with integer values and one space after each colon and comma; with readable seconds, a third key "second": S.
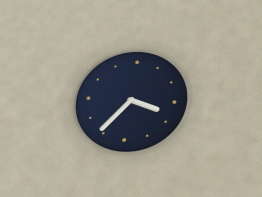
{"hour": 3, "minute": 36}
